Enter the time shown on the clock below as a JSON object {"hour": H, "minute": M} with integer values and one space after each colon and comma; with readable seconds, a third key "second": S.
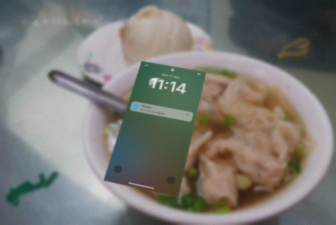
{"hour": 11, "minute": 14}
